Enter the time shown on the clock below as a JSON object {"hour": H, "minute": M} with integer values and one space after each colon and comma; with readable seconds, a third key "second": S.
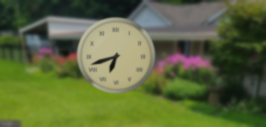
{"hour": 6, "minute": 42}
